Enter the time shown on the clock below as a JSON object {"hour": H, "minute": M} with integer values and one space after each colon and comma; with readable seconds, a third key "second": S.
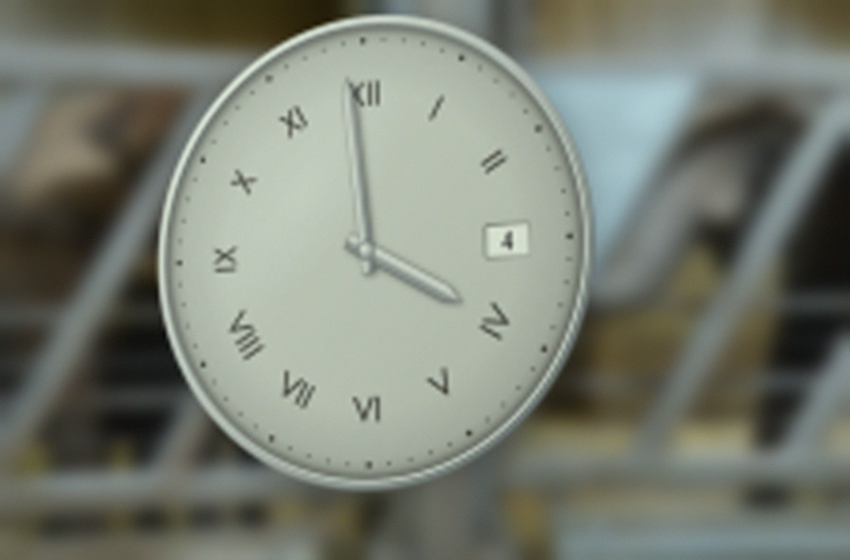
{"hour": 3, "minute": 59}
